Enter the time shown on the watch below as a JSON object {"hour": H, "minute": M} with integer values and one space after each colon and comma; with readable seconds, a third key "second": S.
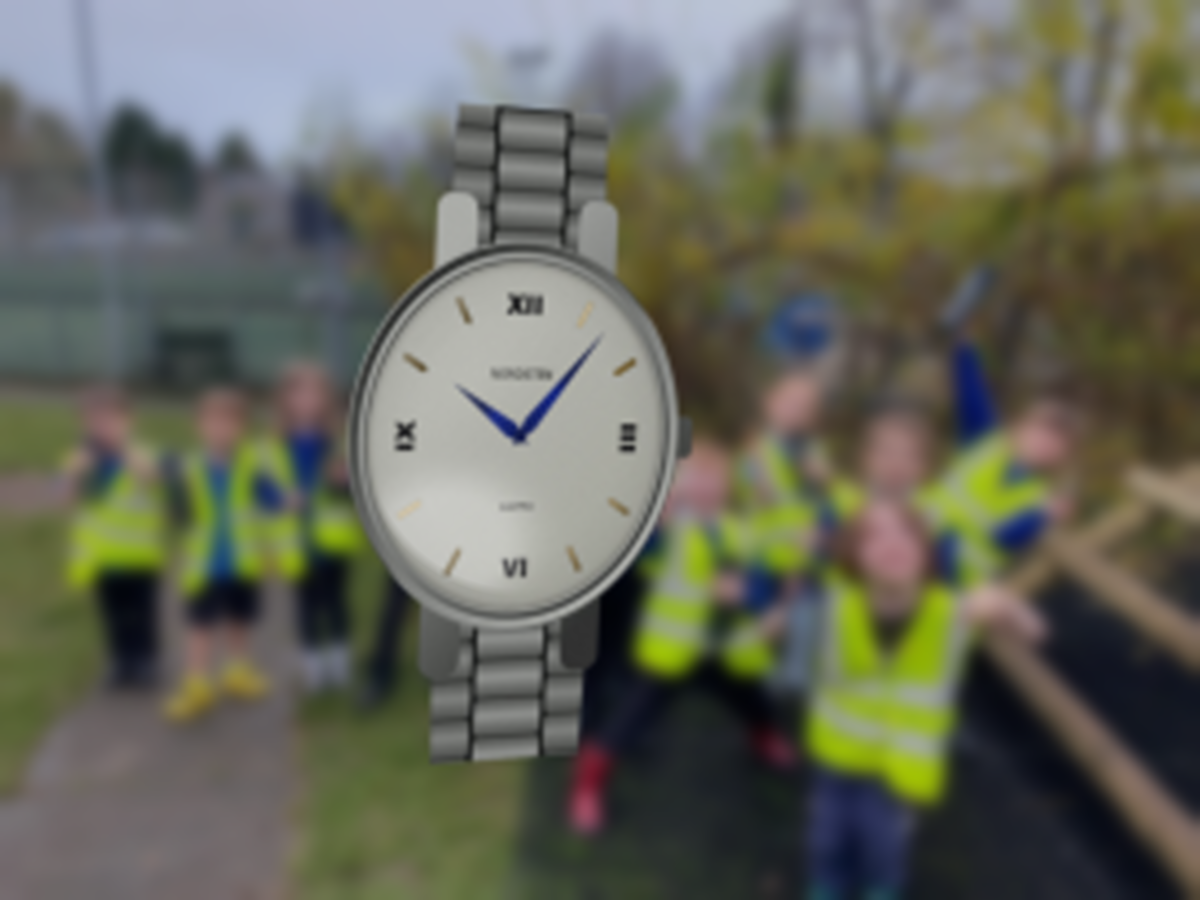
{"hour": 10, "minute": 7}
